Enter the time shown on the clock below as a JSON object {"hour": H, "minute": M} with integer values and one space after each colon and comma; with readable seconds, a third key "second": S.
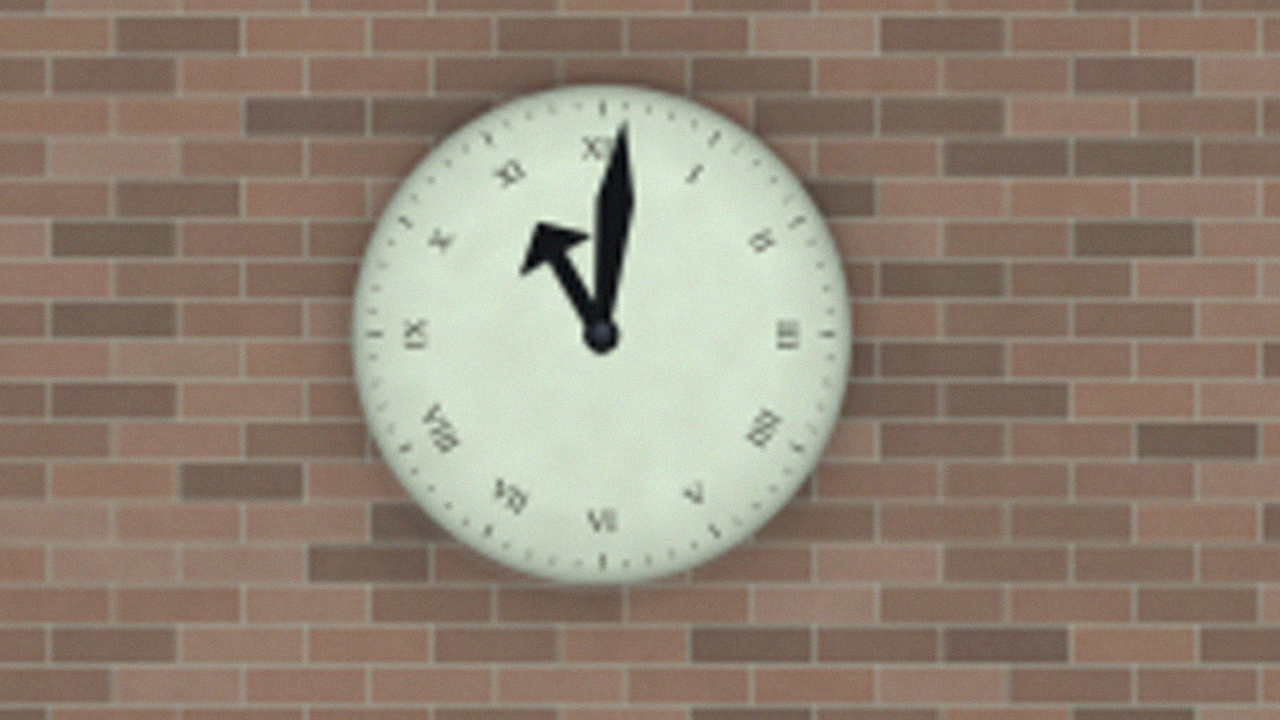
{"hour": 11, "minute": 1}
